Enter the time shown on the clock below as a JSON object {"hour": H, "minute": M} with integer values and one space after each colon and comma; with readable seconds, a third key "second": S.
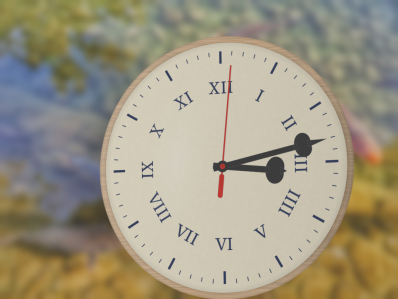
{"hour": 3, "minute": 13, "second": 1}
